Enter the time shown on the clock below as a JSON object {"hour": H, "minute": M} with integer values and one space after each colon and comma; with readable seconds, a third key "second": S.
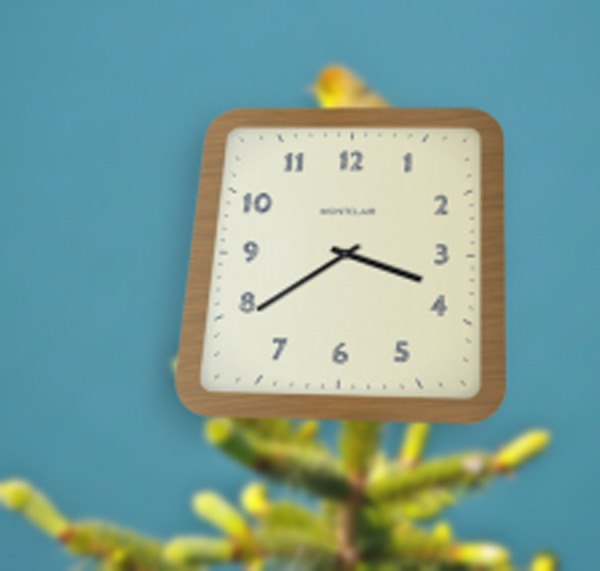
{"hour": 3, "minute": 39}
